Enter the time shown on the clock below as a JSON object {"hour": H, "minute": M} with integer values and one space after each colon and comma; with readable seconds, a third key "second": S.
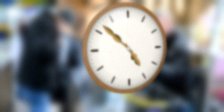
{"hour": 4, "minute": 52}
